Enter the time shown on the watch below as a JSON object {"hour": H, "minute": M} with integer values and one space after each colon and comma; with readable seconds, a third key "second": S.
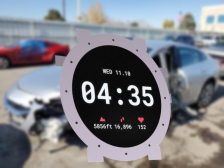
{"hour": 4, "minute": 35}
